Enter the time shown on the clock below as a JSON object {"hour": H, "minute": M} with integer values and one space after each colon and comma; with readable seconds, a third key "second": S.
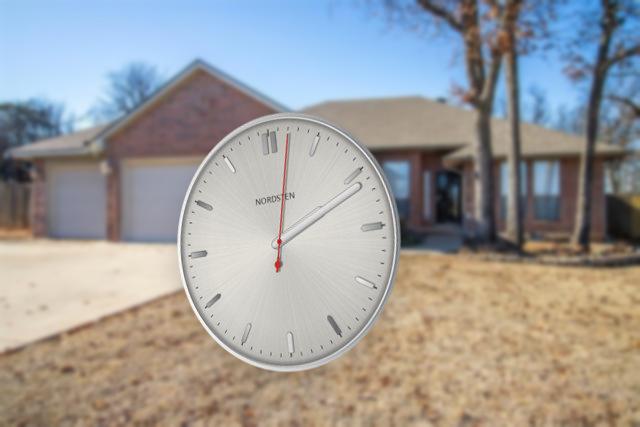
{"hour": 2, "minute": 11, "second": 2}
